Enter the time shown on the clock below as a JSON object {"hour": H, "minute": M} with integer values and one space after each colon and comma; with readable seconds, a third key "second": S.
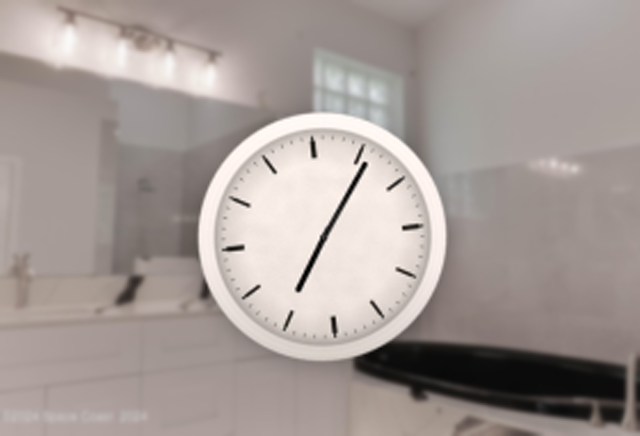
{"hour": 7, "minute": 6}
